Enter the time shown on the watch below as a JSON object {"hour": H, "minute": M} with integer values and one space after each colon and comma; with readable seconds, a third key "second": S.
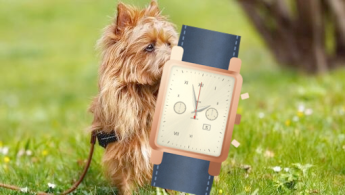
{"hour": 1, "minute": 57}
